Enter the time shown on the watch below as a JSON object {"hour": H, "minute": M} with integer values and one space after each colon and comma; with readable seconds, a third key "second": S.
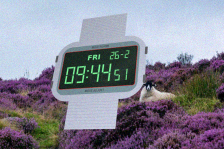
{"hour": 9, "minute": 44, "second": 51}
